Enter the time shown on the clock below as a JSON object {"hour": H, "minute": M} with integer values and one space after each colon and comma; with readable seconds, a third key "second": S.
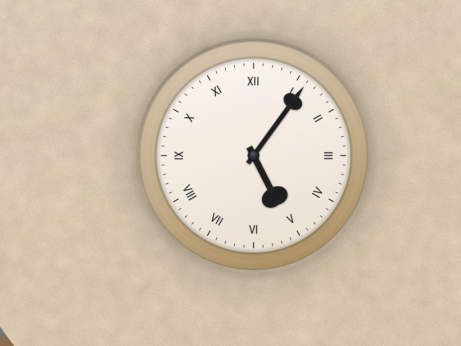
{"hour": 5, "minute": 6}
